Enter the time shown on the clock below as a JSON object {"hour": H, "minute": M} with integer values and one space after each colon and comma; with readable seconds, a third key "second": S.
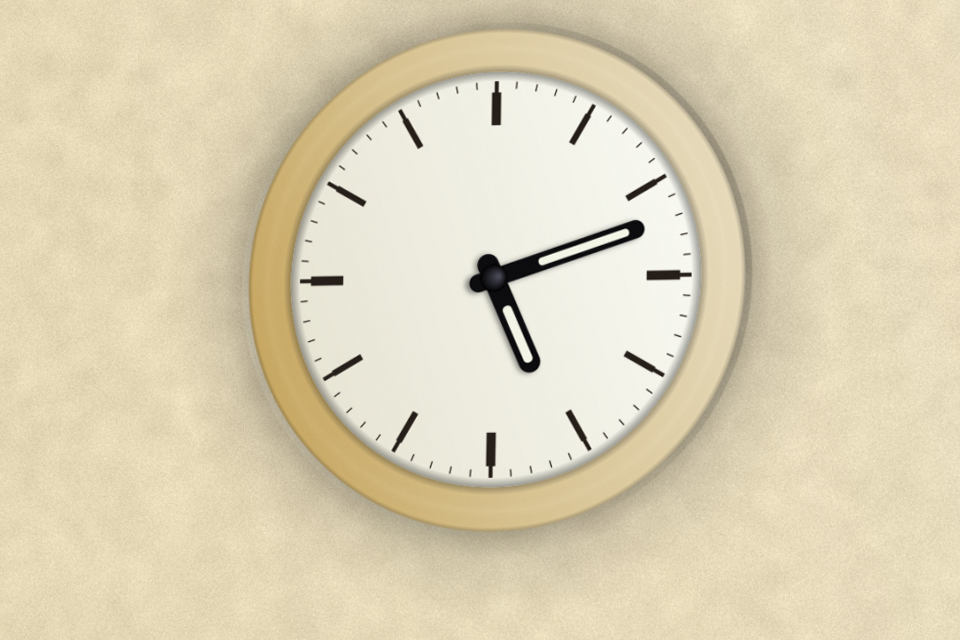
{"hour": 5, "minute": 12}
